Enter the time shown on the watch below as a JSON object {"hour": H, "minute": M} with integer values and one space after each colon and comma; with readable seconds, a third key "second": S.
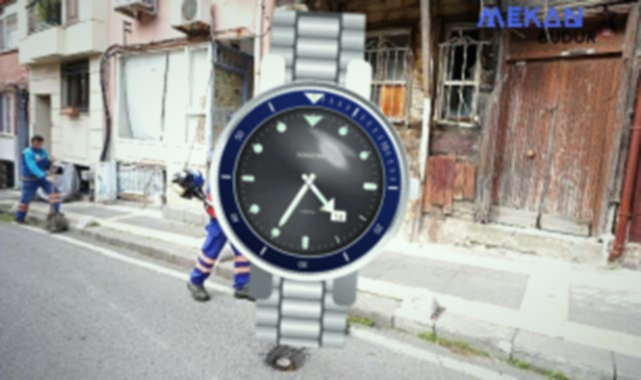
{"hour": 4, "minute": 35}
